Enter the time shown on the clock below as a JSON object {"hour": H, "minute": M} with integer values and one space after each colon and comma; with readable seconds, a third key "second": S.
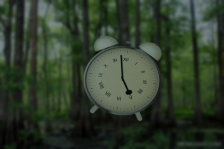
{"hour": 4, "minute": 58}
